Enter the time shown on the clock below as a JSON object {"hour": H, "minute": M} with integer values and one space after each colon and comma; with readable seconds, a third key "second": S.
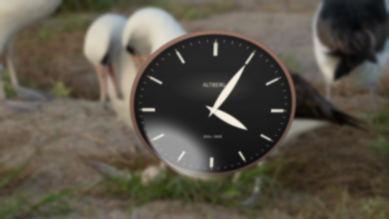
{"hour": 4, "minute": 5}
